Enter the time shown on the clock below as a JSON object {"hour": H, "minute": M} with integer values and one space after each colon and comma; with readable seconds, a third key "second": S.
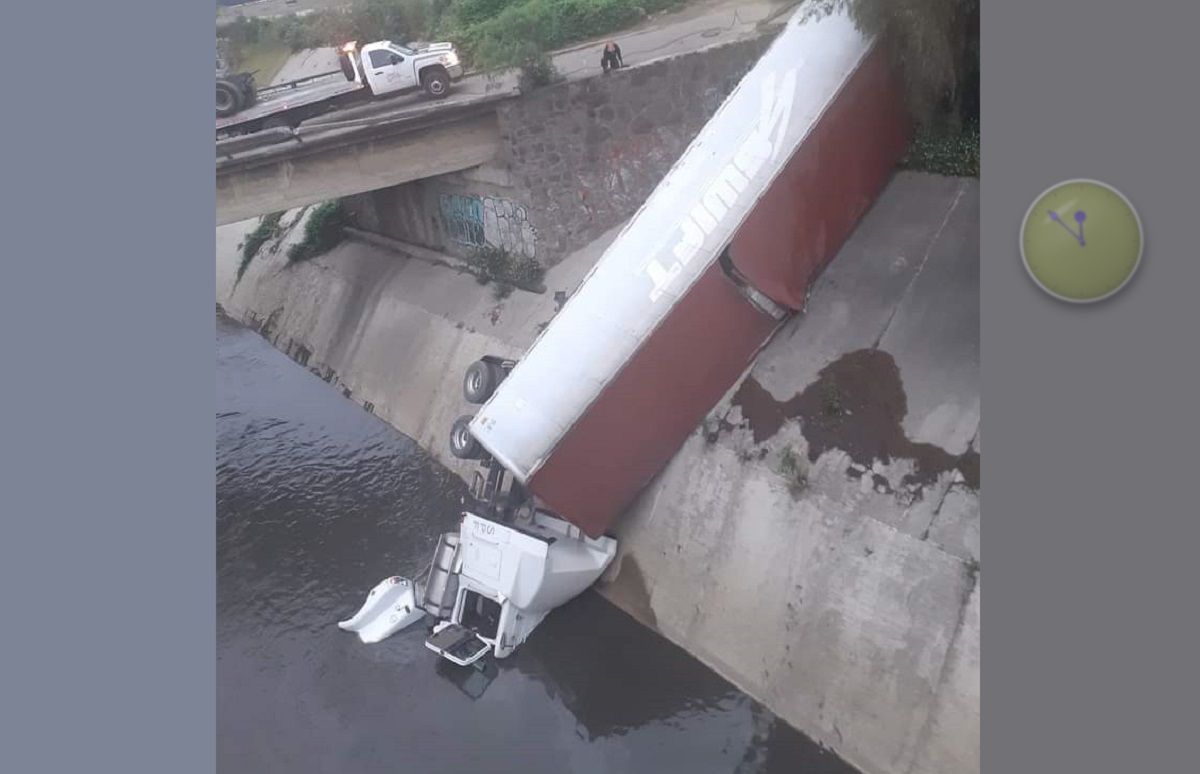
{"hour": 11, "minute": 52}
